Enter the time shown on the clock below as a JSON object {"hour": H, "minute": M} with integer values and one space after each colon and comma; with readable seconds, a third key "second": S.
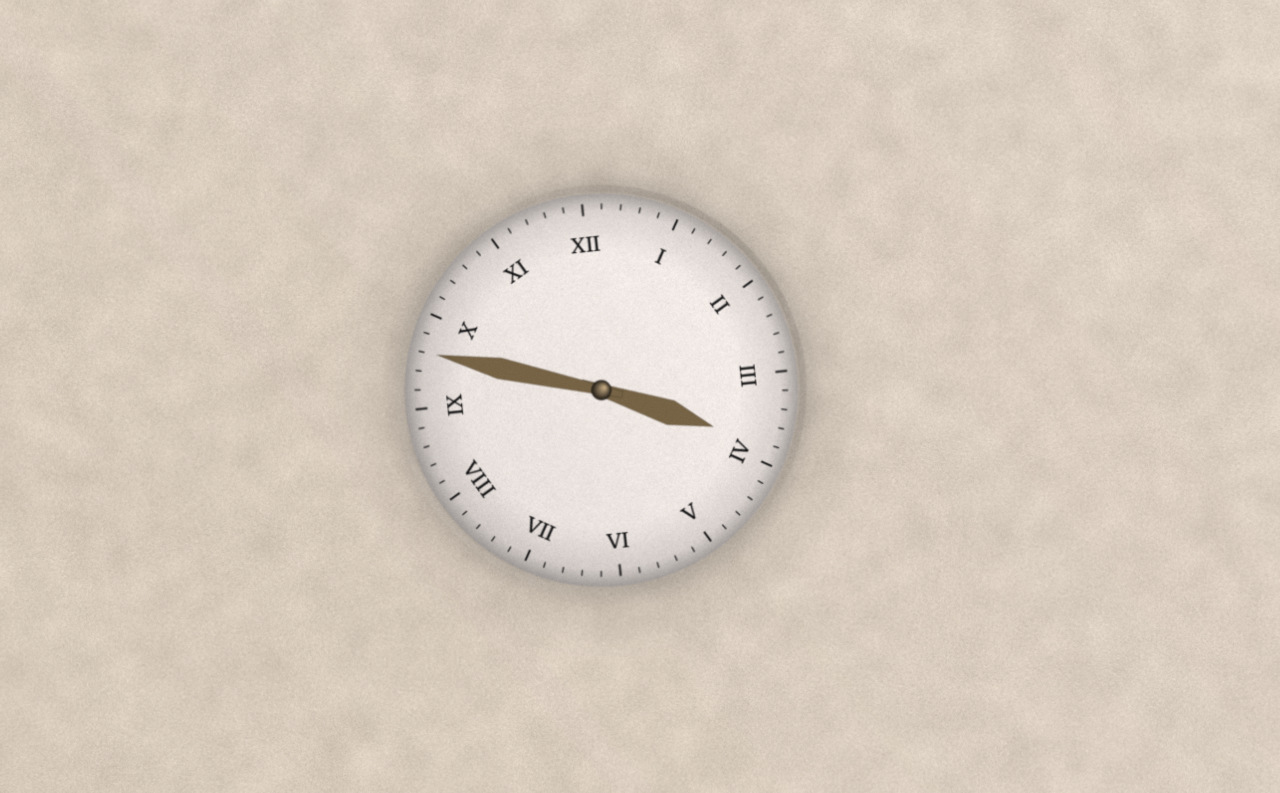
{"hour": 3, "minute": 48}
